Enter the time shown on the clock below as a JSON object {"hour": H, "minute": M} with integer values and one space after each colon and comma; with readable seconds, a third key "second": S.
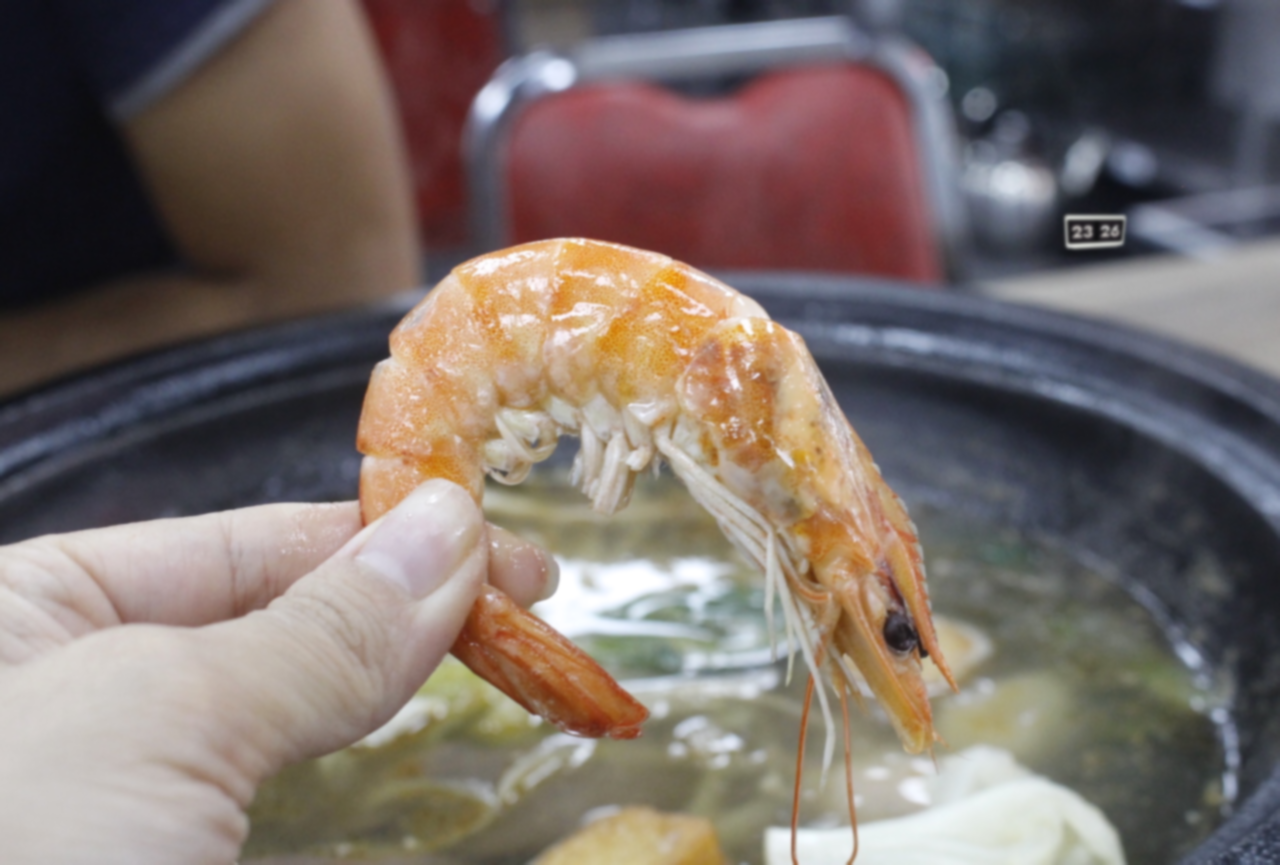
{"hour": 23, "minute": 26}
